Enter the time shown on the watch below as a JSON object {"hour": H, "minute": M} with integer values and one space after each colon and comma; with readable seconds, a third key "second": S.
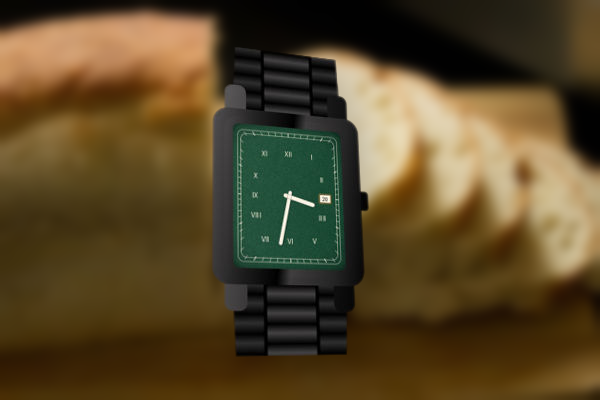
{"hour": 3, "minute": 32}
